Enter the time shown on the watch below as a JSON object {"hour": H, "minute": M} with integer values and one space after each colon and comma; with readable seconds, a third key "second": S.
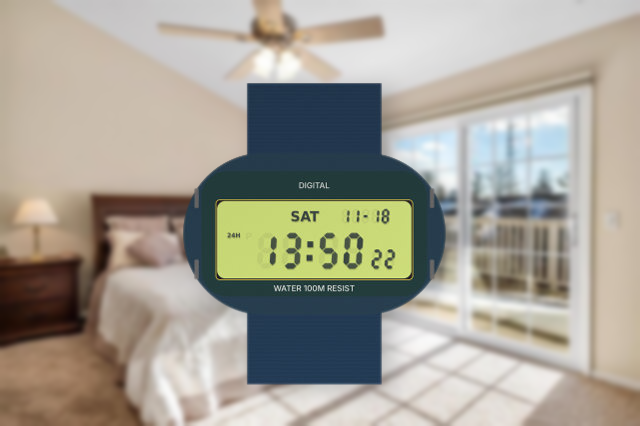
{"hour": 13, "minute": 50, "second": 22}
